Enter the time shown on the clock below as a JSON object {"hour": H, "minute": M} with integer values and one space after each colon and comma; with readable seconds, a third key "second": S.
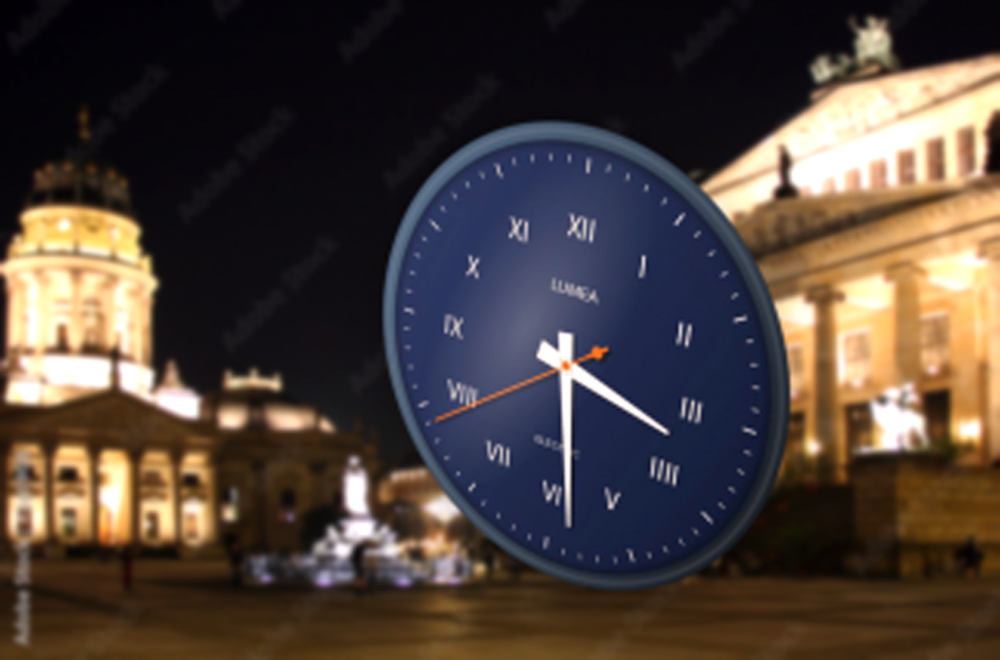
{"hour": 3, "minute": 28, "second": 39}
